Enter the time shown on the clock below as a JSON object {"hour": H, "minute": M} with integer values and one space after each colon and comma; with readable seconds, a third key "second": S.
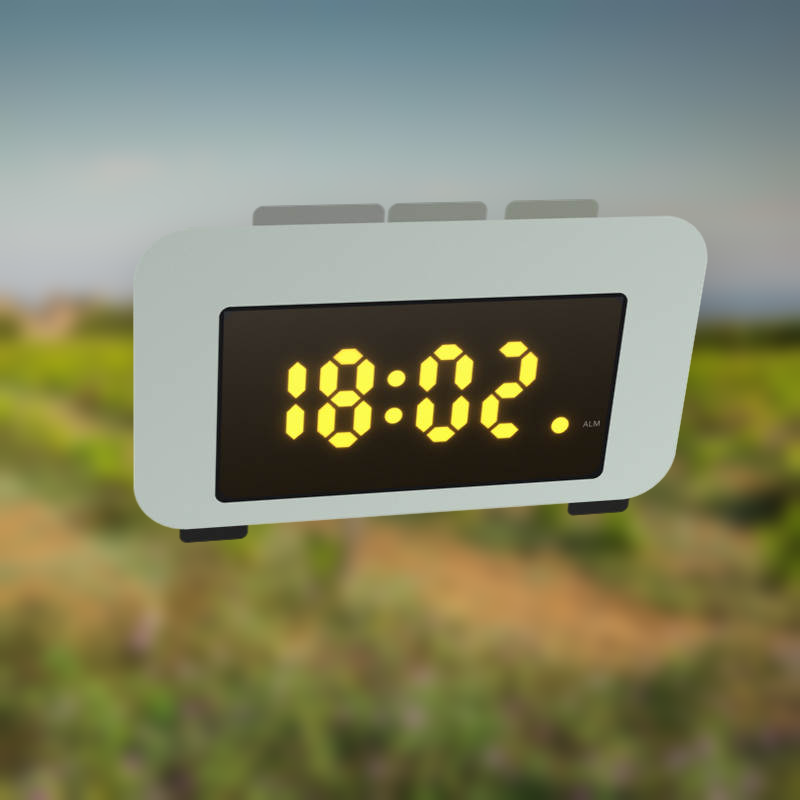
{"hour": 18, "minute": 2}
